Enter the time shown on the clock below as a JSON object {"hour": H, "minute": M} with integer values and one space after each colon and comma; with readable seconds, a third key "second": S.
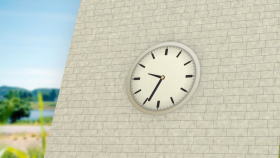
{"hour": 9, "minute": 34}
